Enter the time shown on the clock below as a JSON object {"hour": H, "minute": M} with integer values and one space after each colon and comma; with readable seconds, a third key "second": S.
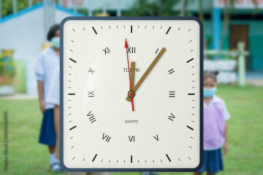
{"hour": 12, "minute": 5, "second": 59}
